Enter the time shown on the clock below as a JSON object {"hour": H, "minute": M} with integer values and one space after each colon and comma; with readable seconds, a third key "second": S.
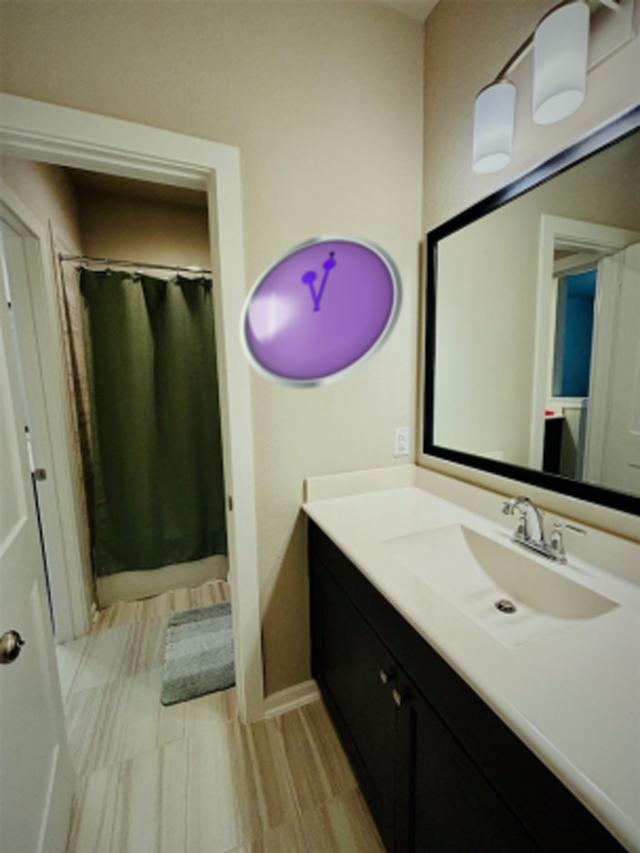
{"hour": 11, "minute": 0}
